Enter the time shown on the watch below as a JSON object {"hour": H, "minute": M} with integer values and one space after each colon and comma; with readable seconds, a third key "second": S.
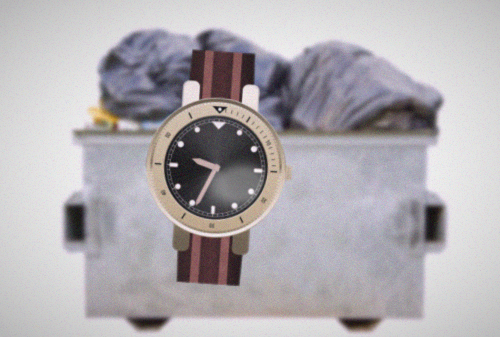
{"hour": 9, "minute": 34}
